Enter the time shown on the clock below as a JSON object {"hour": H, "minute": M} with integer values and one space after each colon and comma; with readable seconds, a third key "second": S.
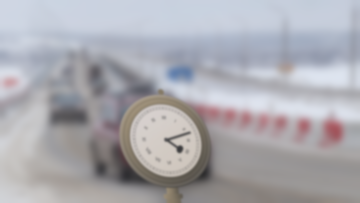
{"hour": 4, "minute": 12}
